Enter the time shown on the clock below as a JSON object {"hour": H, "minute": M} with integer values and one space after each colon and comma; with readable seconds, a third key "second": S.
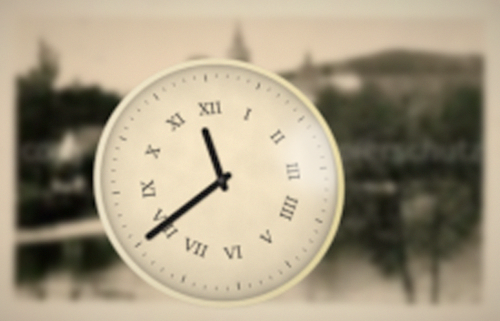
{"hour": 11, "minute": 40}
